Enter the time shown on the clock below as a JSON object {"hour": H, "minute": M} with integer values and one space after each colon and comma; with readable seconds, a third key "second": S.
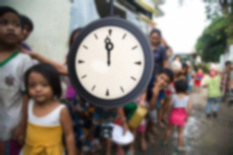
{"hour": 11, "minute": 59}
